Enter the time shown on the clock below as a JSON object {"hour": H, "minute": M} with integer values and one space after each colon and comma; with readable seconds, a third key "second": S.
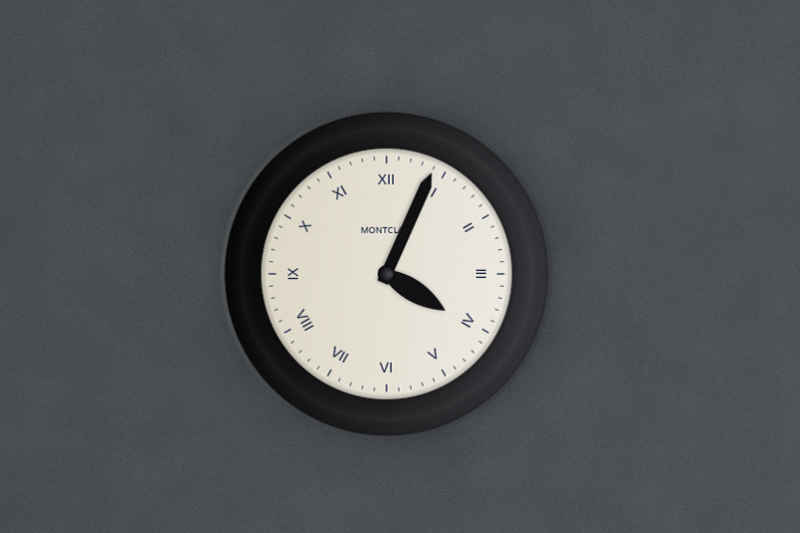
{"hour": 4, "minute": 4}
